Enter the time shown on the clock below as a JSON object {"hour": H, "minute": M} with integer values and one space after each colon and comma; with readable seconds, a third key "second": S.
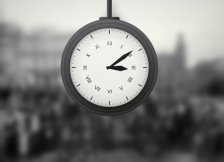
{"hour": 3, "minute": 9}
